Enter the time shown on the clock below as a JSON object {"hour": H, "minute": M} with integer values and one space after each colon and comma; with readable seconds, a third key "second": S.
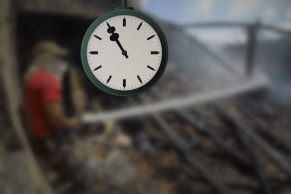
{"hour": 10, "minute": 55}
